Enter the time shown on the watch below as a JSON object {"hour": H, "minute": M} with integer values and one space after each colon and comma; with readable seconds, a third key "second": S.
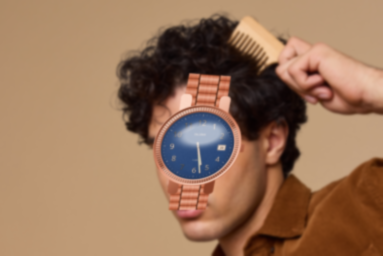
{"hour": 5, "minute": 28}
